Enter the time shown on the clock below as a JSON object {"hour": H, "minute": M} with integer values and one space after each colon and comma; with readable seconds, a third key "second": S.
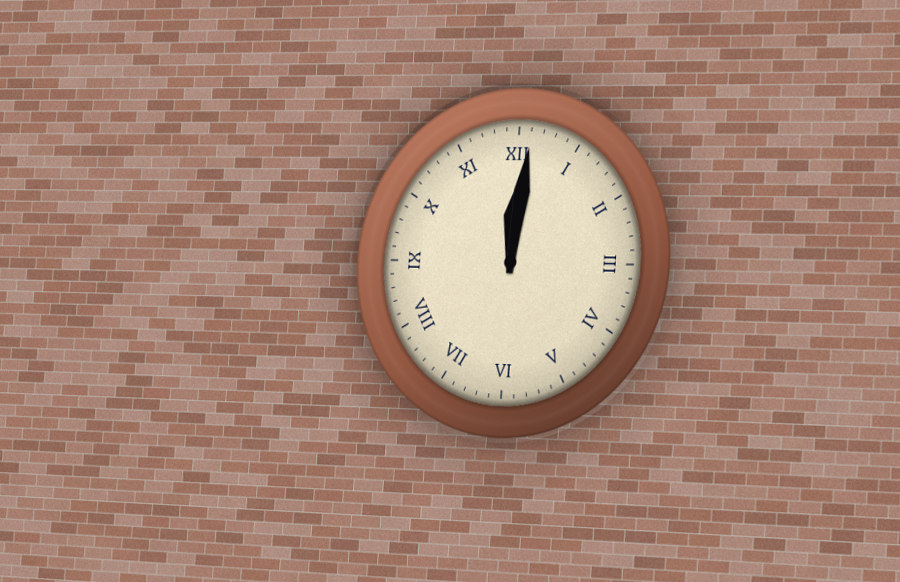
{"hour": 12, "minute": 1}
